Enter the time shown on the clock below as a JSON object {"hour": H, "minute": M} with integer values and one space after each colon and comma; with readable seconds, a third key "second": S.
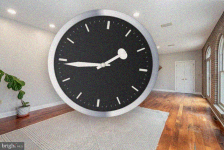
{"hour": 1, "minute": 44}
